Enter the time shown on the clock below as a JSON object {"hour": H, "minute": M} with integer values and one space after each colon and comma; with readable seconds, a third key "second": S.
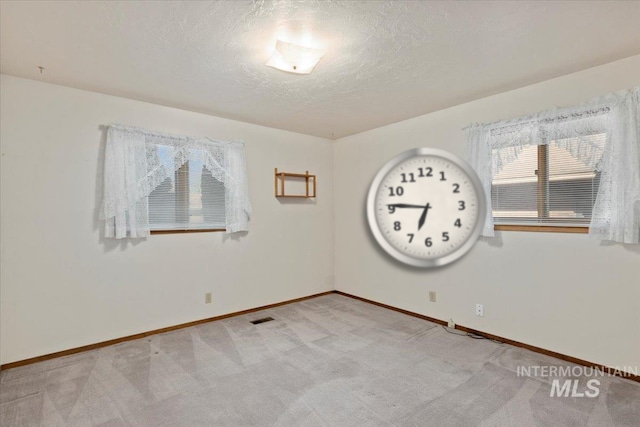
{"hour": 6, "minute": 46}
